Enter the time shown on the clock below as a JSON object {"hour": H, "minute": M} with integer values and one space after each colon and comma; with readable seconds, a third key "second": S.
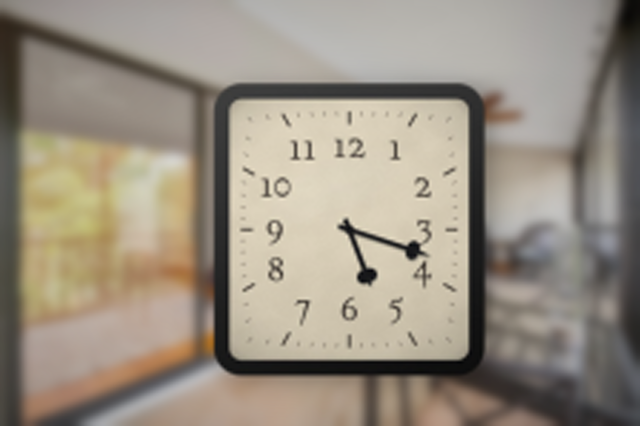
{"hour": 5, "minute": 18}
